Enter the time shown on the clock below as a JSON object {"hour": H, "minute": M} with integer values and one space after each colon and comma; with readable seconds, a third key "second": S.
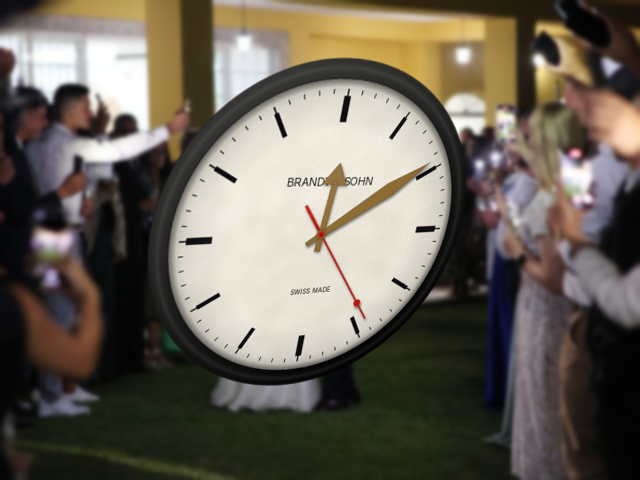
{"hour": 12, "minute": 9, "second": 24}
